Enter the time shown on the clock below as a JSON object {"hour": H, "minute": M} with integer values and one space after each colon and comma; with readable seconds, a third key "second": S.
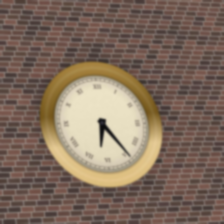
{"hour": 6, "minute": 24}
